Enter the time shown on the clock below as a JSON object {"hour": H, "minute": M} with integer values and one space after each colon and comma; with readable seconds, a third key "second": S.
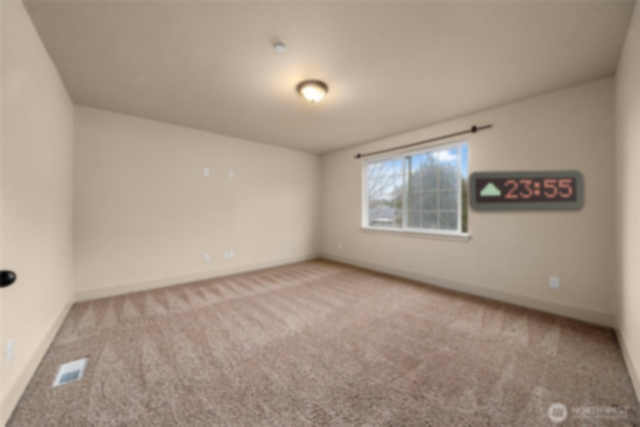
{"hour": 23, "minute": 55}
